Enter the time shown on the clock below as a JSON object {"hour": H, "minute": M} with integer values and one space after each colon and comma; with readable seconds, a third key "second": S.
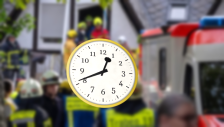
{"hour": 12, "minute": 41}
